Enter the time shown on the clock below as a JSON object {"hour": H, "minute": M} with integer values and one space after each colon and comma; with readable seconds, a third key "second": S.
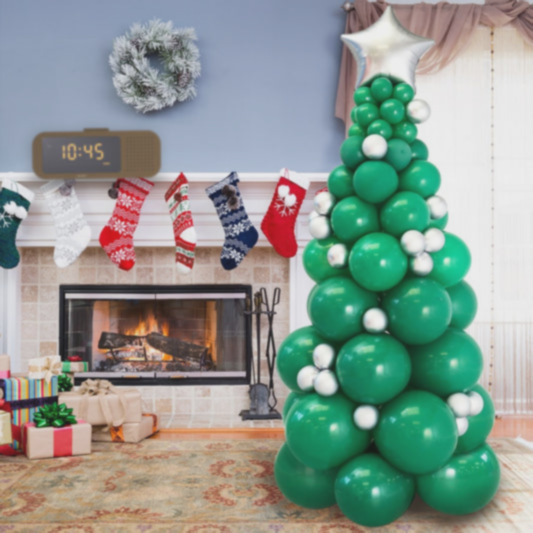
{"hour": 10, "minute": 45}
